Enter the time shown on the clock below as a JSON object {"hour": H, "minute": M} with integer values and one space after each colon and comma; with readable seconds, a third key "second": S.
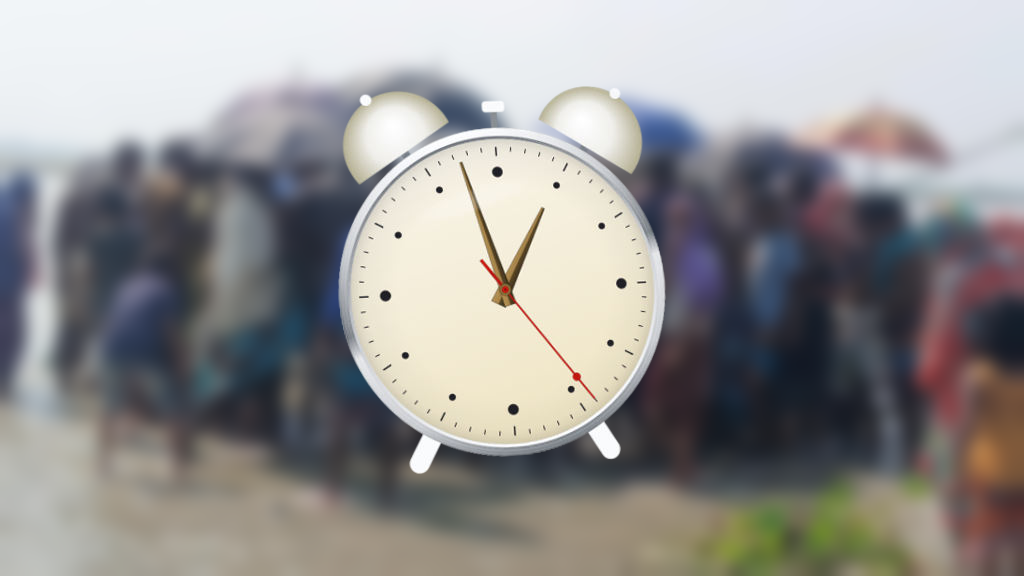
{"hour": 12, "minute": 57, "second": 24}
